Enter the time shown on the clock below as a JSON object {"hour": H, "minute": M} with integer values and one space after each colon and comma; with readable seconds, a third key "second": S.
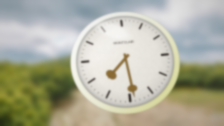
{"hour": 7, "minute": 29}
